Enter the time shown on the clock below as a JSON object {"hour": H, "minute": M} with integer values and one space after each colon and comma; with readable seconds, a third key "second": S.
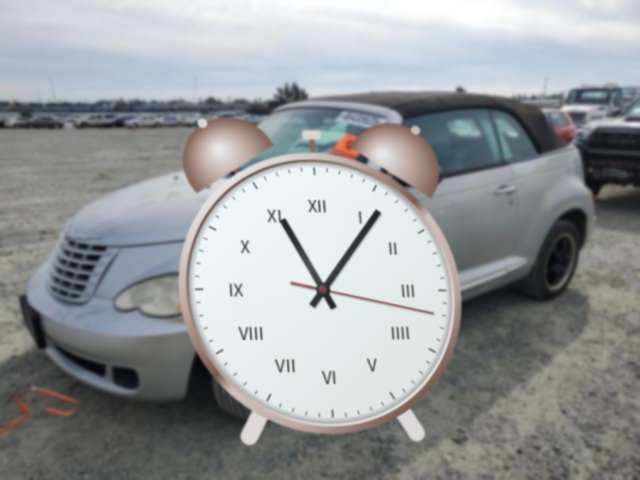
{"hour": 11, "minute": 6, "second": 17}
